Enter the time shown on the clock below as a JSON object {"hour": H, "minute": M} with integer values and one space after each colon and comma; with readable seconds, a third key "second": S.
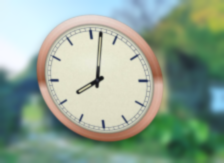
{"hour": 8, "minute": 2}
